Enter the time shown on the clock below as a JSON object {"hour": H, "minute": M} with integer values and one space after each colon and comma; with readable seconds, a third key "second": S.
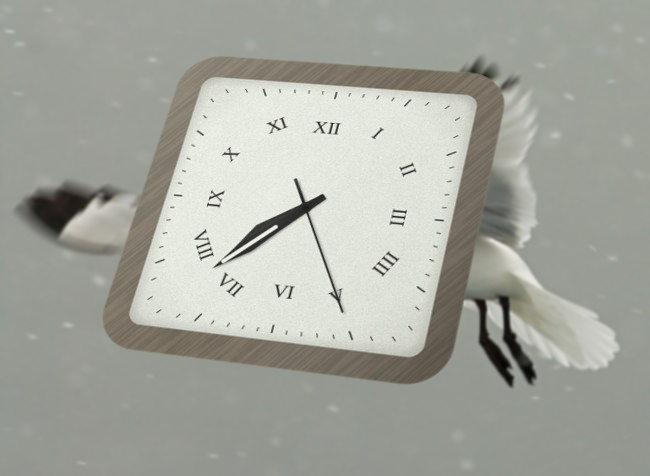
{"hour": 7, "minute": 37, "second": 25}
